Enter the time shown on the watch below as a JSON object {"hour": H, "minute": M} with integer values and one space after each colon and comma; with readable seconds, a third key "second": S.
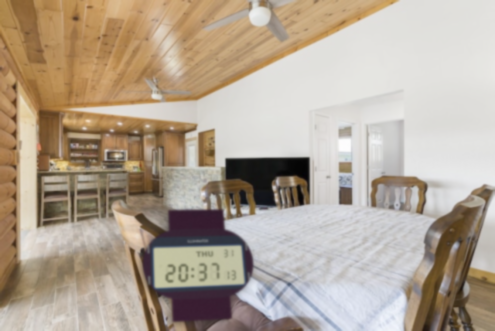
{"hour": 20, "minute": 37}
